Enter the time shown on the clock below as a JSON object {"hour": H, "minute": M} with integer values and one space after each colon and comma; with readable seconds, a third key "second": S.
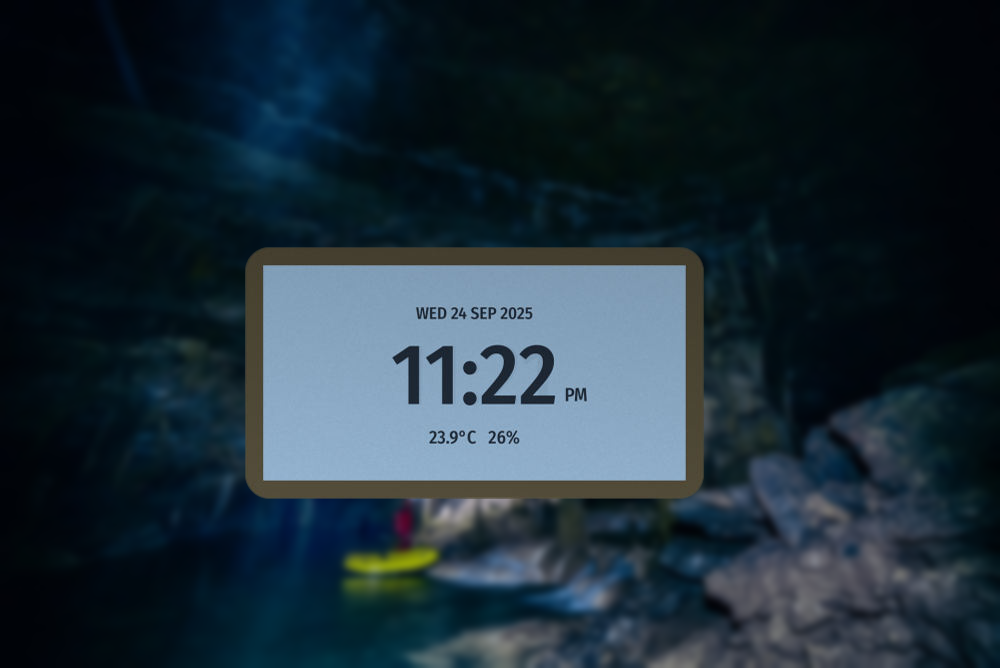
{"hour": 11, "minute": 22}
